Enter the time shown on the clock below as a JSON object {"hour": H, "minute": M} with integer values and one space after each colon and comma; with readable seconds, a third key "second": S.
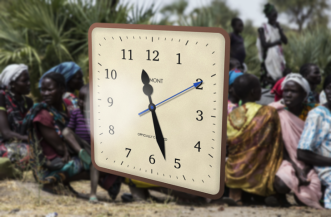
{"hour": 11, "minute": 27, "second": 10}
